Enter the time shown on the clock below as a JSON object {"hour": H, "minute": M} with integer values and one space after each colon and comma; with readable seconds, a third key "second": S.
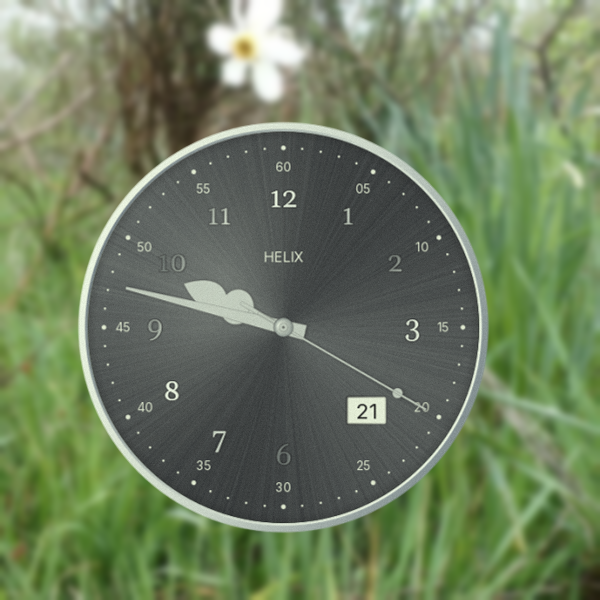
{"hour": 9, "minute": 47, "second": 20}
